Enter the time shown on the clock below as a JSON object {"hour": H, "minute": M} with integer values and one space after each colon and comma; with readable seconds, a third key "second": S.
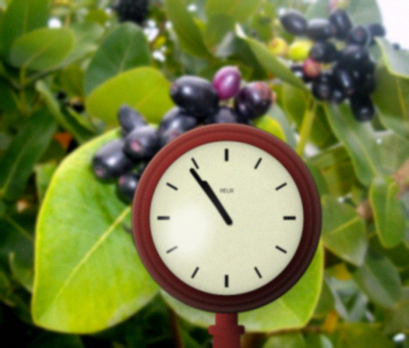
{"hour": 10, "minute": 54}
